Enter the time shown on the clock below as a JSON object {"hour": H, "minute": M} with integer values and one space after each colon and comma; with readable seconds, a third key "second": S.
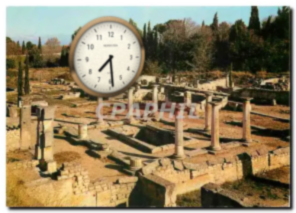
{"hour": 7, "minute": 29}
